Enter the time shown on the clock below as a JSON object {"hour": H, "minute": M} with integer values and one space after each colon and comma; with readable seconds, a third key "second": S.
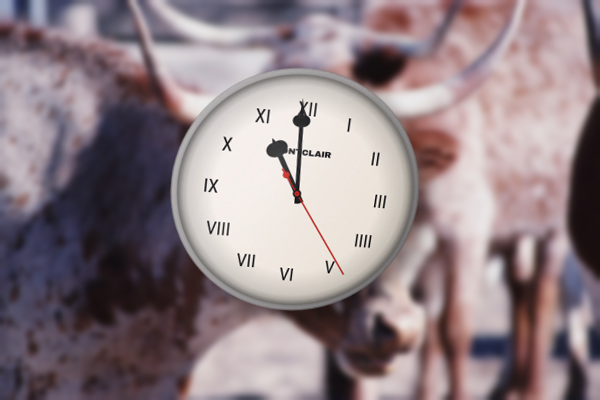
{"hour": 10, "minute": 59, "second": 24}
